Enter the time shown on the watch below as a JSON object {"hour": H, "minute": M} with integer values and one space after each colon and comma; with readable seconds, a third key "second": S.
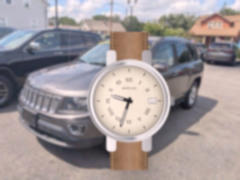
{"hour": 9, "minute": 33}
